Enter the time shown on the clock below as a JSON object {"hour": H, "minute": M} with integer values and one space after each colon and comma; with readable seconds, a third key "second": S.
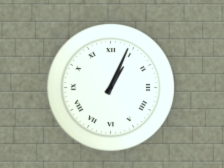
{"hour": 1, "minute": 4}
